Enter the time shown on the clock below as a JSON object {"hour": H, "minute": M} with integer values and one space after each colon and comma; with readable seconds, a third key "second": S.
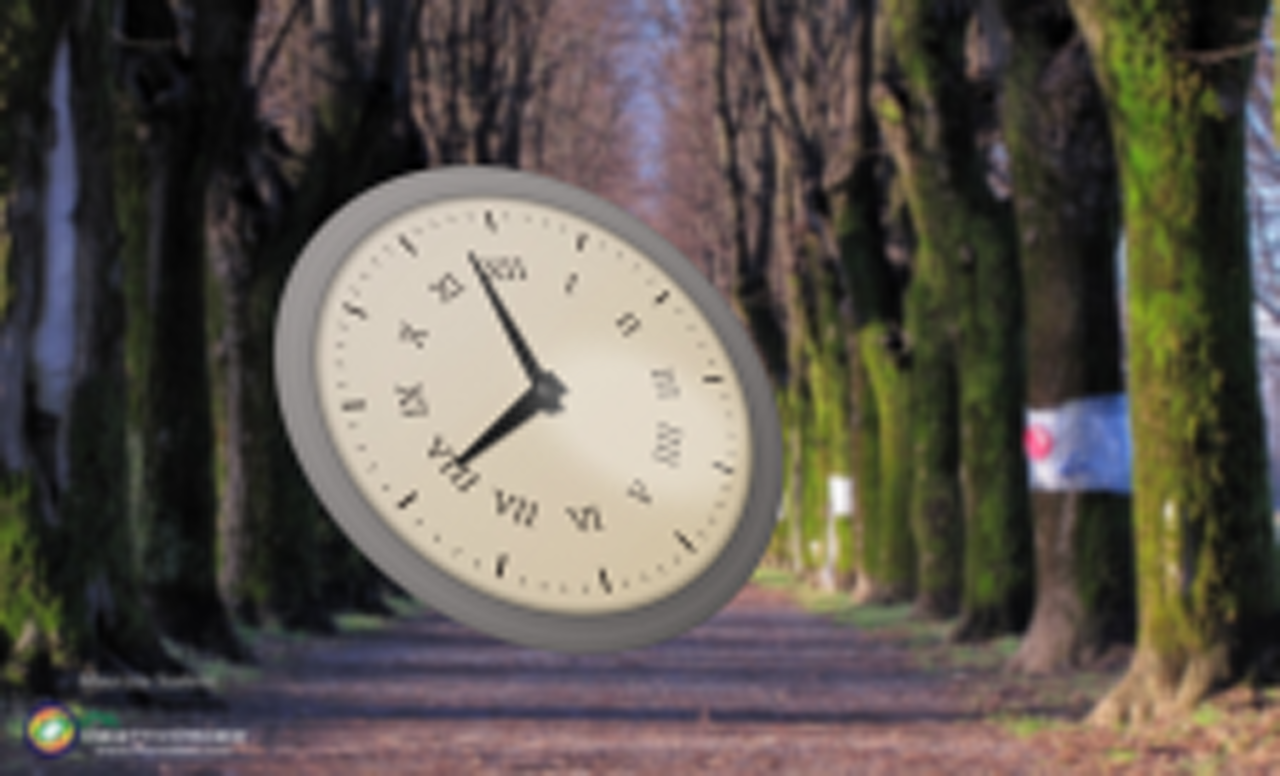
{"hour": 7, "minute": 58}
